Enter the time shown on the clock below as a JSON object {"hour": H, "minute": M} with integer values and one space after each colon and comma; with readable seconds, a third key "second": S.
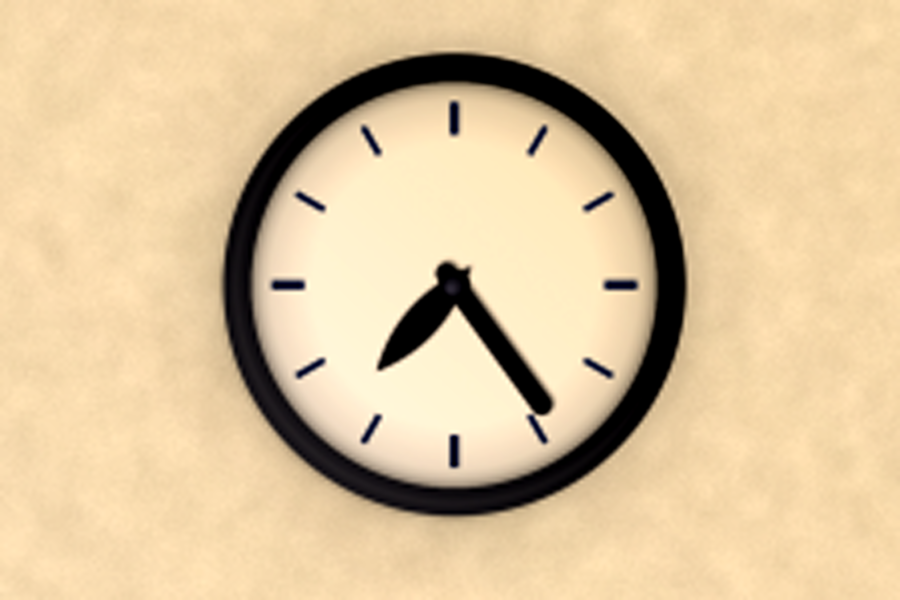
{"hour": 7, "minute": 24}
